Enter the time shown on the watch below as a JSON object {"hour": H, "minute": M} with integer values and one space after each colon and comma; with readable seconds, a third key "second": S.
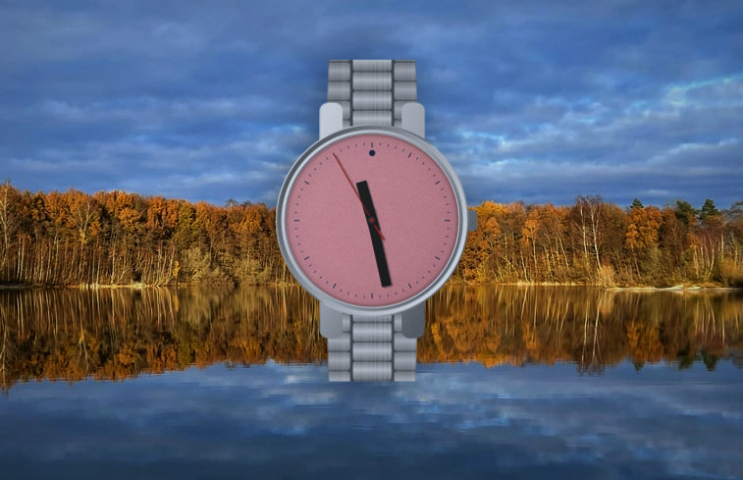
{"hour": 11, "minute": 27, "second": 55}
